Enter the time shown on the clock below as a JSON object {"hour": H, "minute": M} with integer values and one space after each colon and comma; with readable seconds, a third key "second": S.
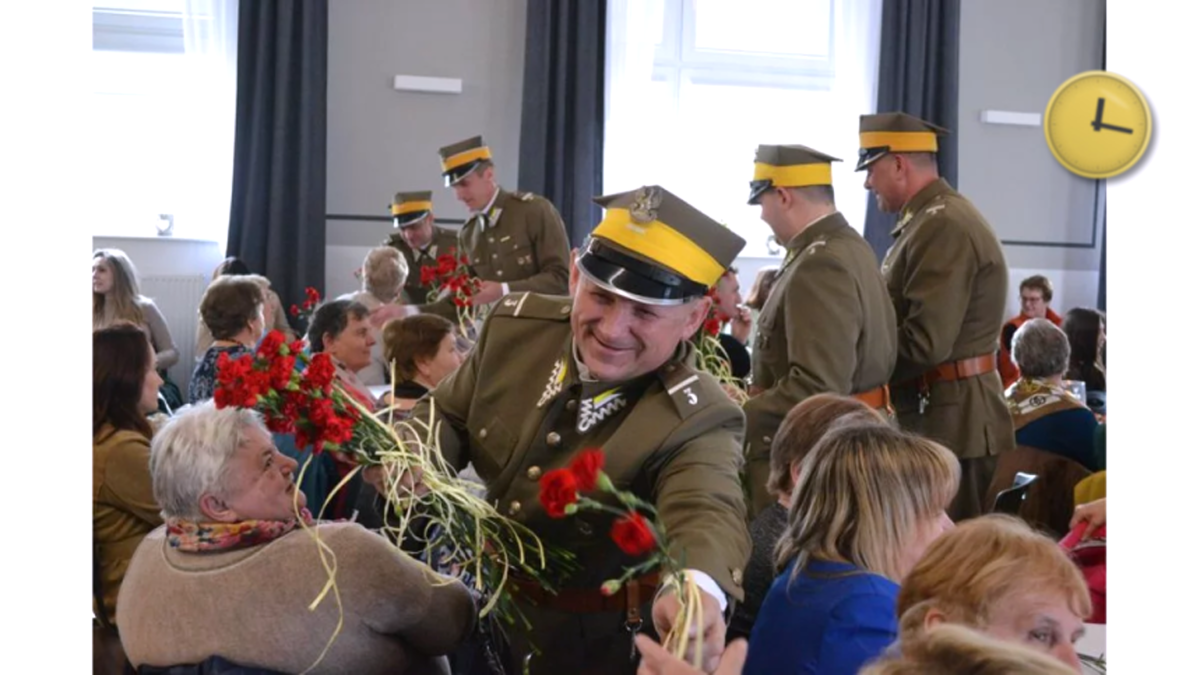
{"hour": 12, "minute": 17}
